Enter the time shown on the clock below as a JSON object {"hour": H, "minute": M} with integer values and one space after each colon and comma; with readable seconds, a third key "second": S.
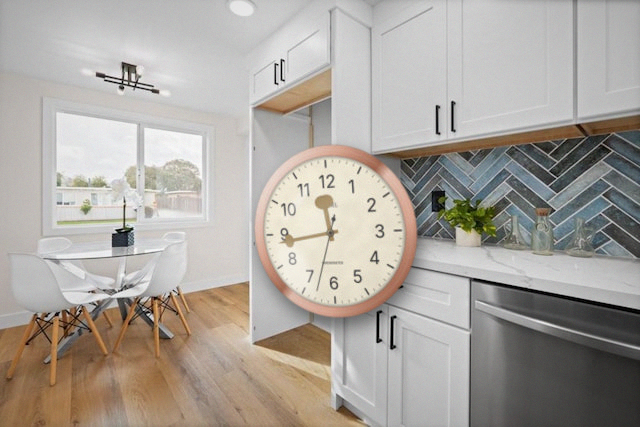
{"hour": 11, "minute": 43, "second": 33}
